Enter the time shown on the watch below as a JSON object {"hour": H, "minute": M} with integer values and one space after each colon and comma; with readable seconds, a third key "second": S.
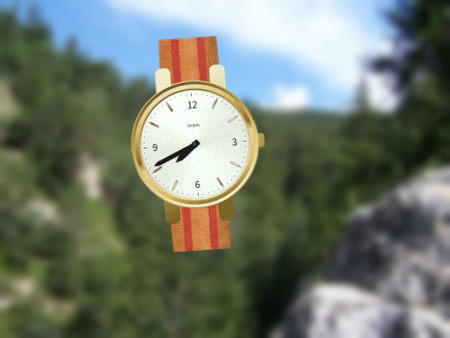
{"hour": 7, "minute": 41}
